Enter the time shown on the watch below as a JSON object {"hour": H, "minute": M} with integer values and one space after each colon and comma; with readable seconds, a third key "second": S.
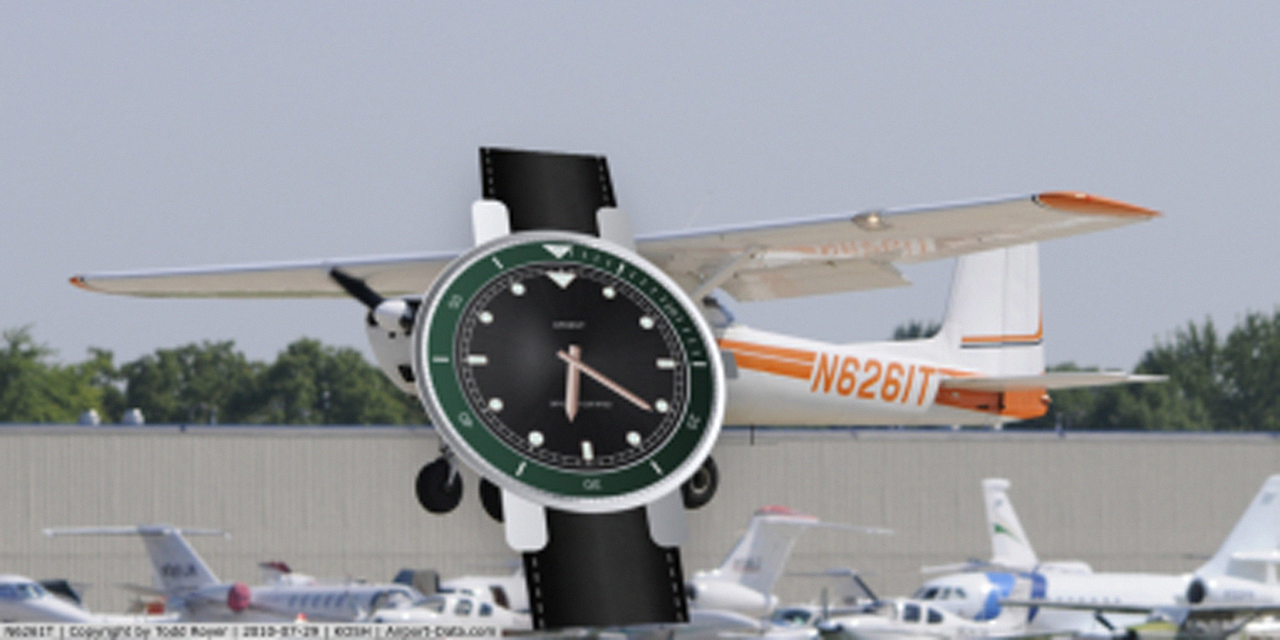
{"hour": 6, "minute": 21}
